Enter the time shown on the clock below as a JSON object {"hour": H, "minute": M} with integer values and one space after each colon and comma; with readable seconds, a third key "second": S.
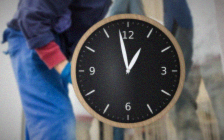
{"hour": 12, "minute": 58}
